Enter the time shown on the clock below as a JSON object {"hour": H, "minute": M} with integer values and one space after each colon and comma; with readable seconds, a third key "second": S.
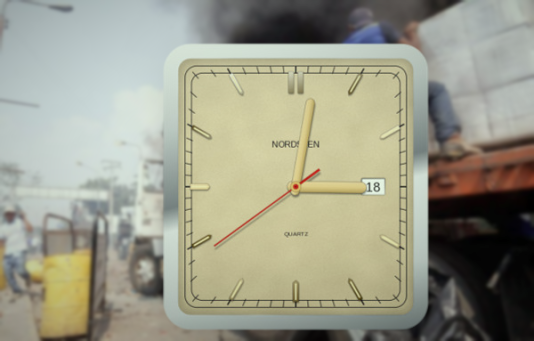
{"hour": 3, "minute": 1, "second": 39}
